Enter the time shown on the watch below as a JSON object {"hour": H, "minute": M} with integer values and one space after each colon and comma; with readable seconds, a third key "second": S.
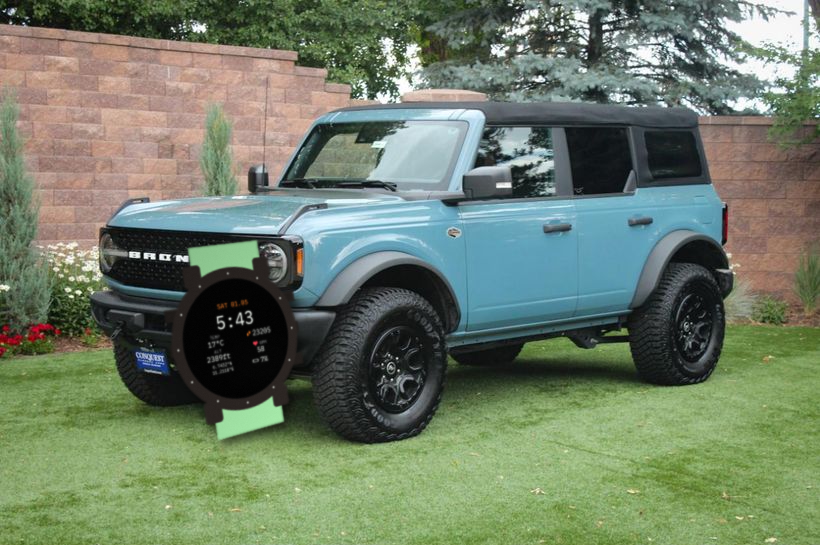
{"hour": 5, "minute": 43}
